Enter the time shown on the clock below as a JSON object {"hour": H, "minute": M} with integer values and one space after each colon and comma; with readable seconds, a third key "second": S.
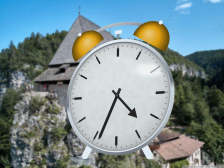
{"hour": 4, "minute": 34}
